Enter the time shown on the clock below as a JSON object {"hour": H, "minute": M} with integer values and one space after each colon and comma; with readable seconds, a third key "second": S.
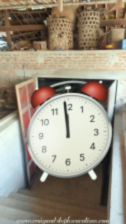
{"hour": 11, "minute": 59}
